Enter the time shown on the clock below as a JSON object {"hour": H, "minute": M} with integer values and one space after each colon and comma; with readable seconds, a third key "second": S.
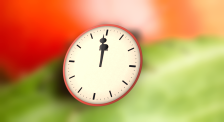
{"hour": 11, "minute": 59}
